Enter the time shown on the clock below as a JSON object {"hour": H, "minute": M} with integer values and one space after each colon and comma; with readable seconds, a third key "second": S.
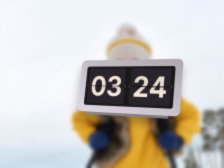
{"hour": 3, "minute": 24}
